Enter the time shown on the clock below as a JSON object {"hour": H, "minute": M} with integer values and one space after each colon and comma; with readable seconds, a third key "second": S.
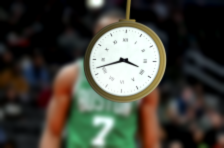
{"hour": 3, "minute": 42}
